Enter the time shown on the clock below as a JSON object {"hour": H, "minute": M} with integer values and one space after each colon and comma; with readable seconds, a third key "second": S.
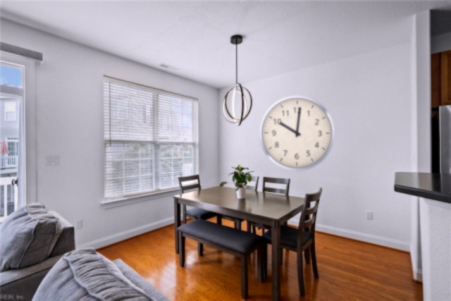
{"hour": 10, "minute": 1}
